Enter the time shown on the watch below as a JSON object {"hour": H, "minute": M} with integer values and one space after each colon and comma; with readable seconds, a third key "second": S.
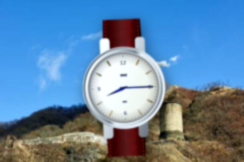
{"hour": 8, "minute": 15}
